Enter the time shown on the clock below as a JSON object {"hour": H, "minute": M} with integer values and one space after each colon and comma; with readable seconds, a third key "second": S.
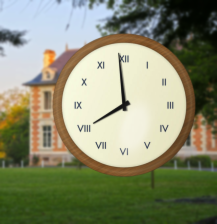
{"hour": 7, "minute": 59}
